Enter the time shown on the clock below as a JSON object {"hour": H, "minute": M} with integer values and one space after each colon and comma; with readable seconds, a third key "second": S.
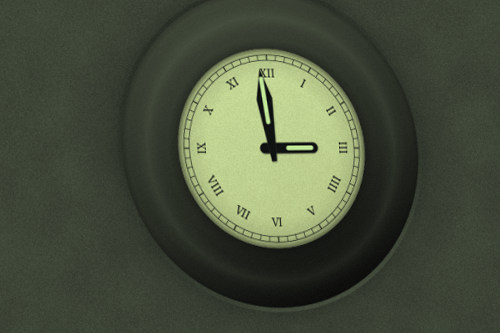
{"hour": 2, "minute": 59}
